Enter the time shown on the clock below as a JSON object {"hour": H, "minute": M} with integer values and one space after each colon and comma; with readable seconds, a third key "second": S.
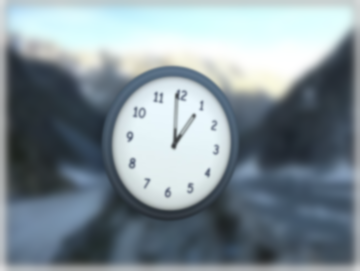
{"hour": 12, "minute": 59}
